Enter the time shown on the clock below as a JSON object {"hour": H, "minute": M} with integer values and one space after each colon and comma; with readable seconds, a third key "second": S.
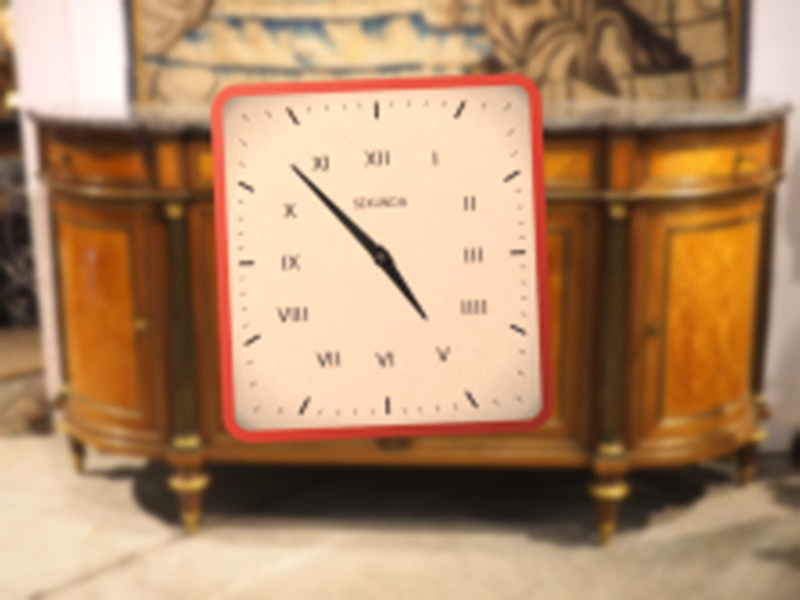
{"hour": 4, "minute": 53}
